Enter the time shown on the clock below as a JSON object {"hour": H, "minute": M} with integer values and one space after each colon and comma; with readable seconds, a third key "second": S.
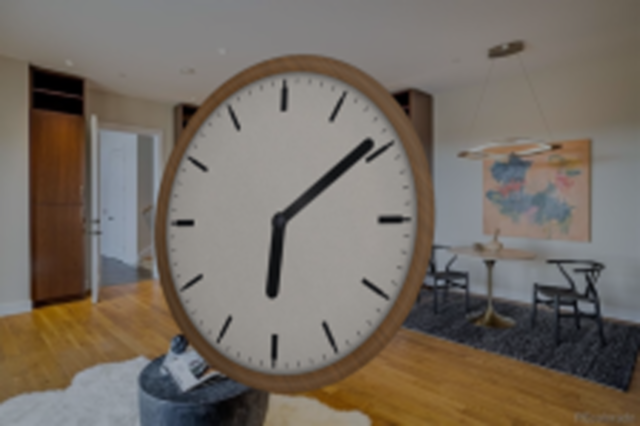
{"hour": 6, "minute": 9}
